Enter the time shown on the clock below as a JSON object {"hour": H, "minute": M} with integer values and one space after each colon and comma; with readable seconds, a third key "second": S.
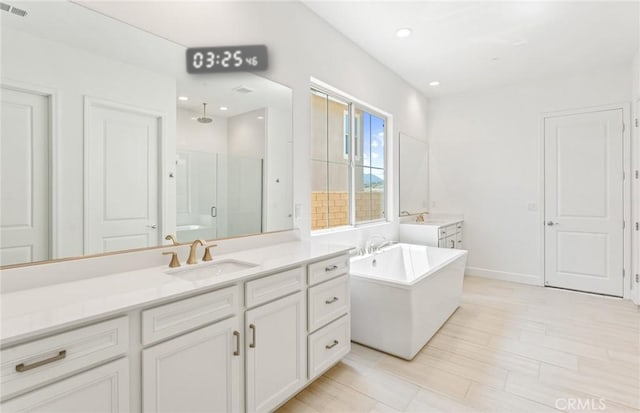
{"hour": 3, "minute": 25}
